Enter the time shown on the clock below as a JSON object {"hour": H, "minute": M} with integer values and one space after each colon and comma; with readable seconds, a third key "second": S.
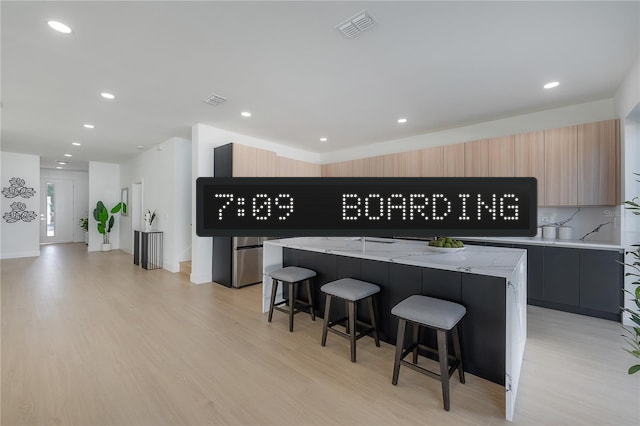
{"hour": 7, "minute": 9}
